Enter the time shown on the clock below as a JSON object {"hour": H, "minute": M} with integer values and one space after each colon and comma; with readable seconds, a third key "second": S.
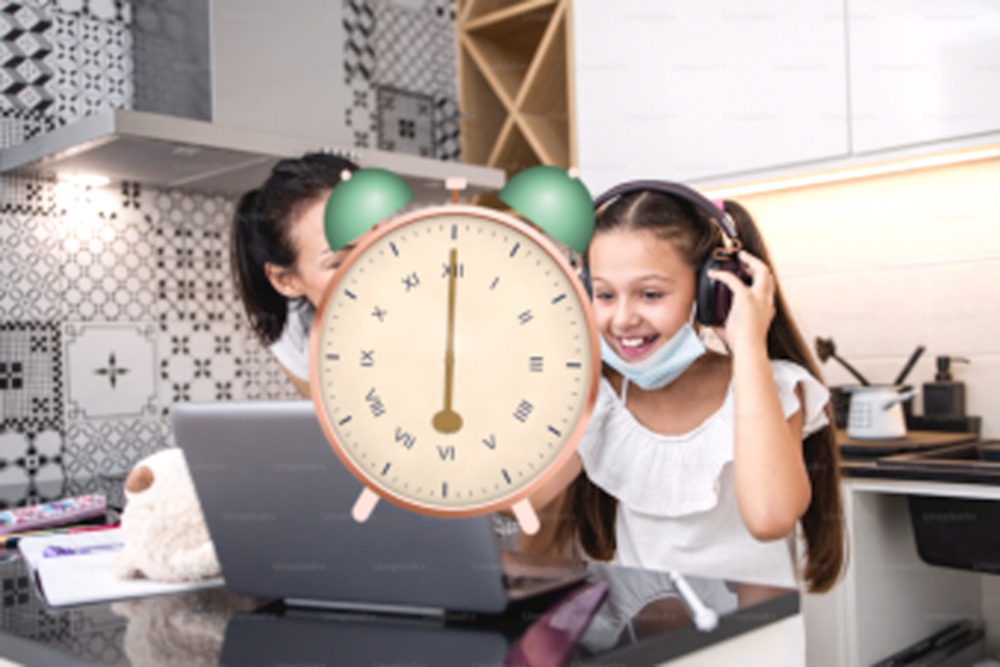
{"hour": 6, "minute": 0}
